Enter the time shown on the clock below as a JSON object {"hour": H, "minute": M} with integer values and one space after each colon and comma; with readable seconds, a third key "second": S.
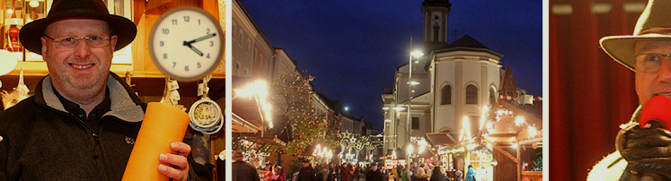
{"hour": 4, "minute": 12}
